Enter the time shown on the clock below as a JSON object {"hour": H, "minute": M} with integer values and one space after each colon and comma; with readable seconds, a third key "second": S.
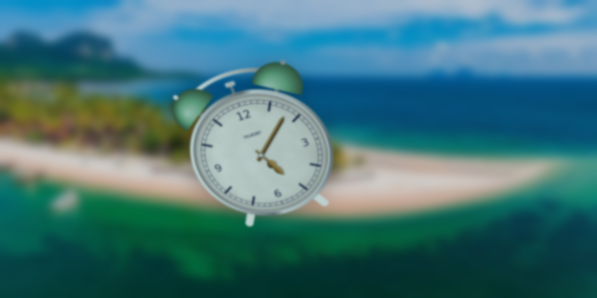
{"hour": 5, "minute": 8}
